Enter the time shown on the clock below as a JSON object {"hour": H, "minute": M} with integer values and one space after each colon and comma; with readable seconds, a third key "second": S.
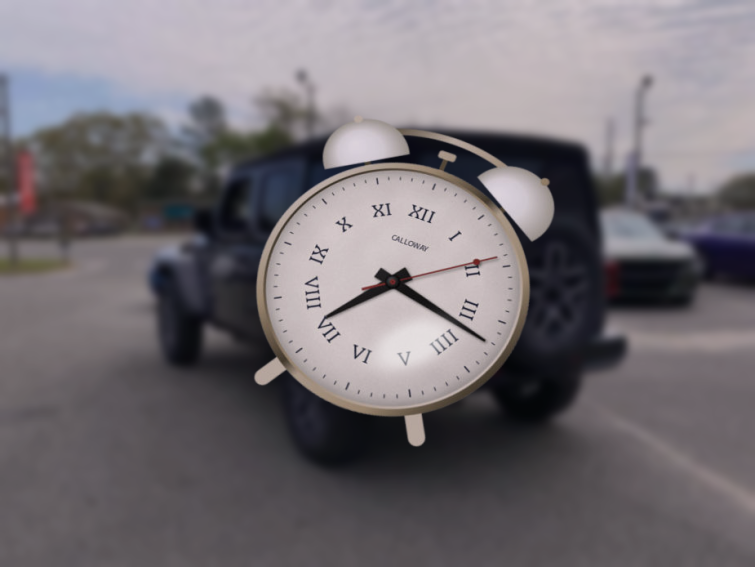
{"hour": 7, "minute": 17, "second": 9}
